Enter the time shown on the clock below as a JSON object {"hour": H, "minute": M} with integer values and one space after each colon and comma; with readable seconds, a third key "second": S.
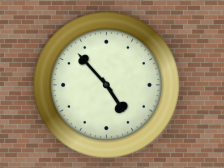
{"hour": 4, "minute": 53}
